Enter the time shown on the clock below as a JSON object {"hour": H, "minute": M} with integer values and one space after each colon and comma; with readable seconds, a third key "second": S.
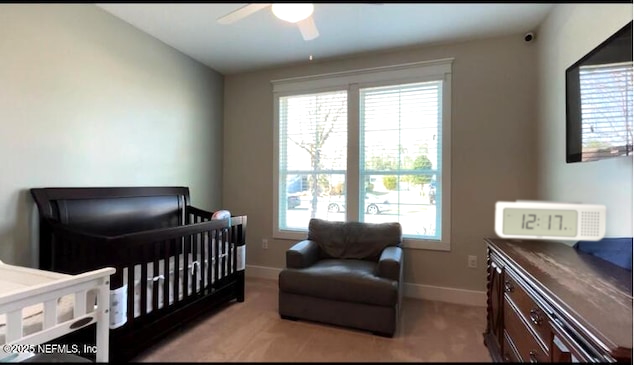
{"hour": 12, "minute": 17}
